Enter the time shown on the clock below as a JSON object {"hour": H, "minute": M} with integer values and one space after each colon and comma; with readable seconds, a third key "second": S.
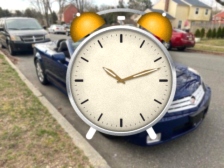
{"hour": 10, "minute": 12}
